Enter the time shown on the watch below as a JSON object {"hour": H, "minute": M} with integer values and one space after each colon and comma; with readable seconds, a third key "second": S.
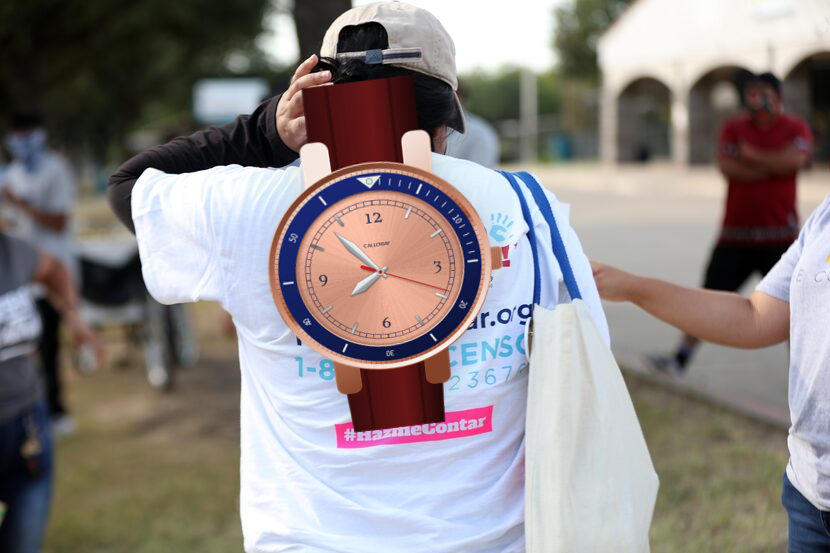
{"hour": 7, "minute": 53, "second": 19}
